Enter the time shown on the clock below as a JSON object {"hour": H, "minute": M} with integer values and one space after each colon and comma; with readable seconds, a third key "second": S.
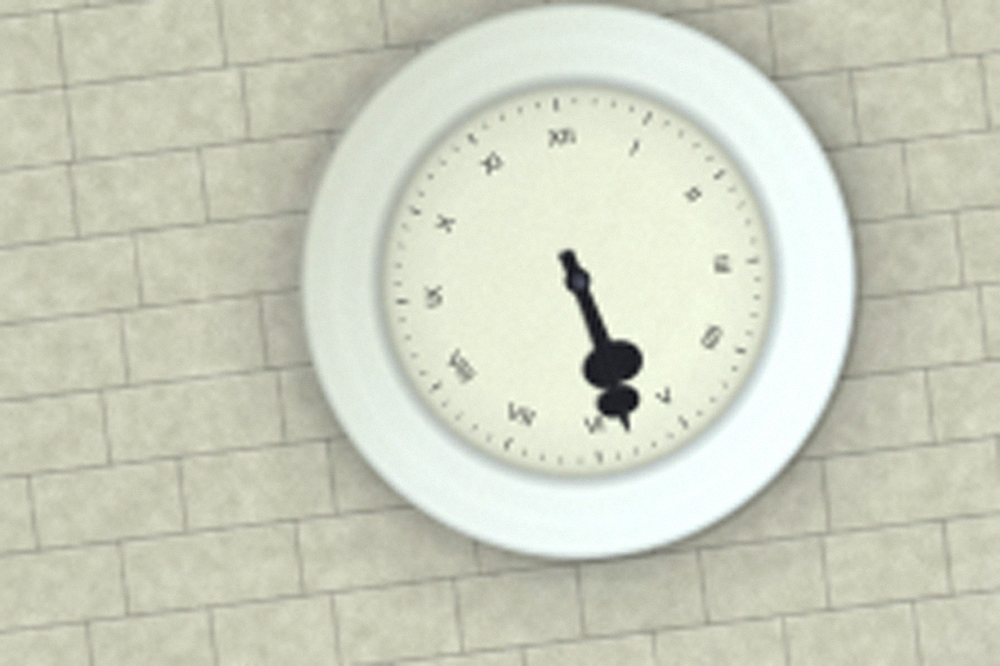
{"hour": 5, "minute": 28}
